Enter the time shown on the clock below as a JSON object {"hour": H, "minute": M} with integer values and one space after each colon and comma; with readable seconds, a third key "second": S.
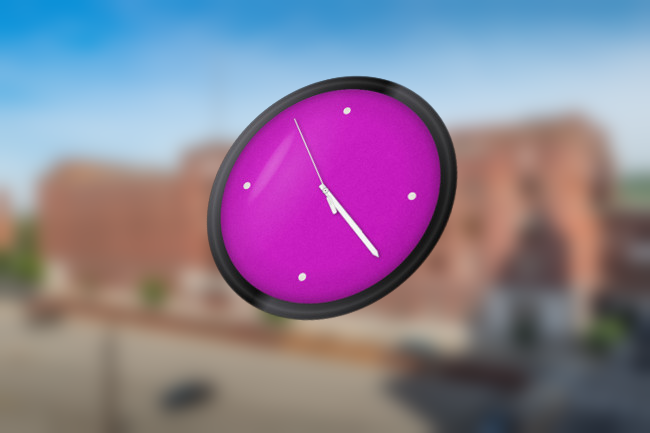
{"hour": 4, "minute": 21, "second": 54}
